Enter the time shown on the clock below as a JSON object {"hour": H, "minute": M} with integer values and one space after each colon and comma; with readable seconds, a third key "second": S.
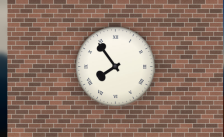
{"hour": 7, "minute": 54}
